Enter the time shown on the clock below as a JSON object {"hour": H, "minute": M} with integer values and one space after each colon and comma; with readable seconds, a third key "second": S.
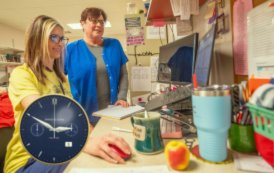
{"hour": 2, "minute": 50}
